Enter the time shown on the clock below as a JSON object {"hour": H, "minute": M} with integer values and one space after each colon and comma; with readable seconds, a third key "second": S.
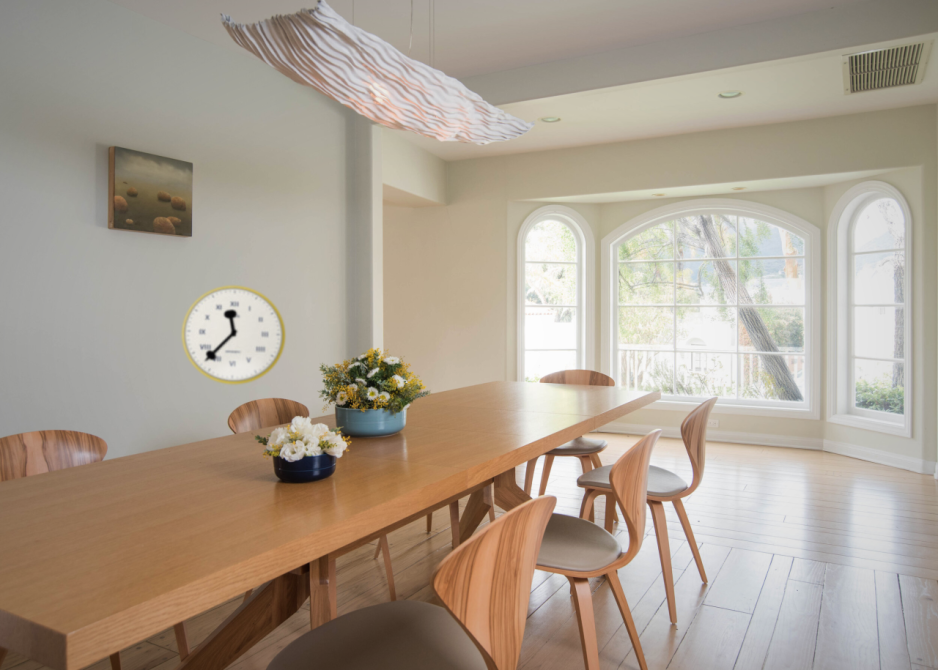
{"hour": 11, "minute": 37}
